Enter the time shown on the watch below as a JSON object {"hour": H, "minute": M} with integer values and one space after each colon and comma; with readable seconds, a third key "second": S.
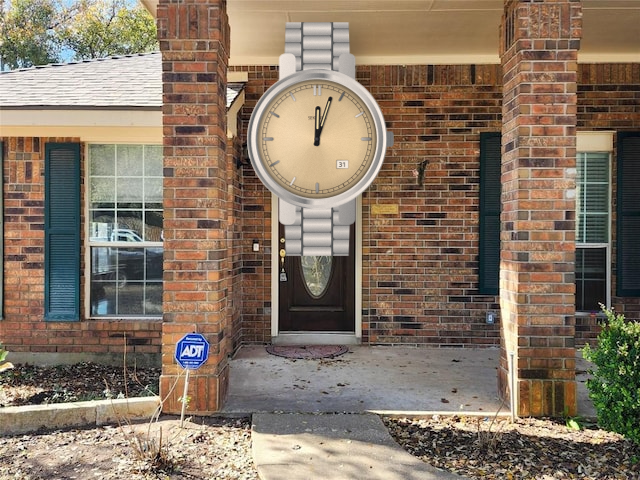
{"hour": 12, "minute": 3}
